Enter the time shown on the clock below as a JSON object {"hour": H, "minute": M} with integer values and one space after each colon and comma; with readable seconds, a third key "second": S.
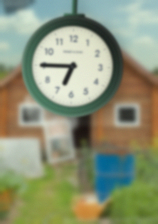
{"hour": 6, "minute": 45}
